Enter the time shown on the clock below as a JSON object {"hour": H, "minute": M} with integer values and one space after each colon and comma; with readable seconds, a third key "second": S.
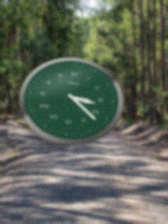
{"hour": 3, "minute": 22}
